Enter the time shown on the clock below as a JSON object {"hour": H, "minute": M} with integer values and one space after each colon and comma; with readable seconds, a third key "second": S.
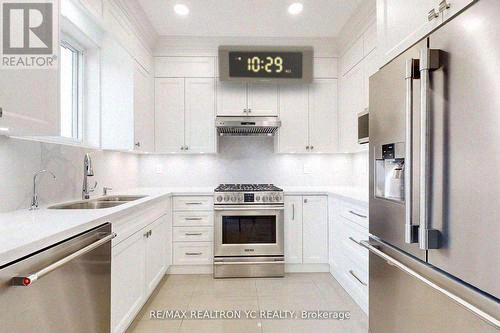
{"hour": 10, "minute": 29}
